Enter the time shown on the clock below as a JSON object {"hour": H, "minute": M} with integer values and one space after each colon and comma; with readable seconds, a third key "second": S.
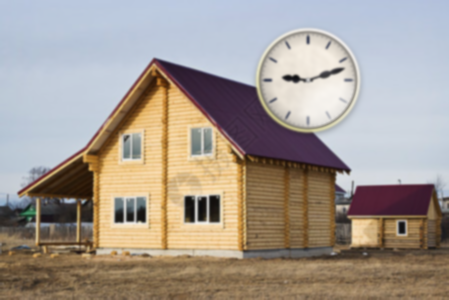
{"hour": 9, "minute": 12}
